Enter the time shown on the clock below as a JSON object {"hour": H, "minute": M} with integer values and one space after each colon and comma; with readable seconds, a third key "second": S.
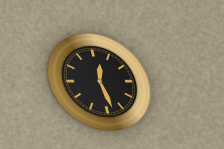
{"hour": 12, "minute": 28}
